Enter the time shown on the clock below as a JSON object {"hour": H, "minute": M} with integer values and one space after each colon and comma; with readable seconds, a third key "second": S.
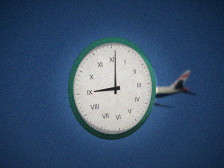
{"hour": 9, "minute": 1}
